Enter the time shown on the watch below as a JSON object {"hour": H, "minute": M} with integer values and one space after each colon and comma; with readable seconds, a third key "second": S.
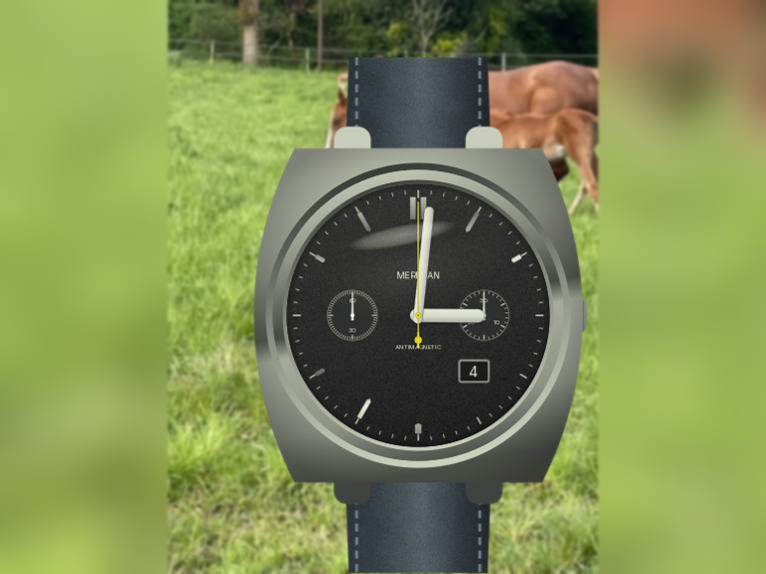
{"hour": 3, "minute": 1}
